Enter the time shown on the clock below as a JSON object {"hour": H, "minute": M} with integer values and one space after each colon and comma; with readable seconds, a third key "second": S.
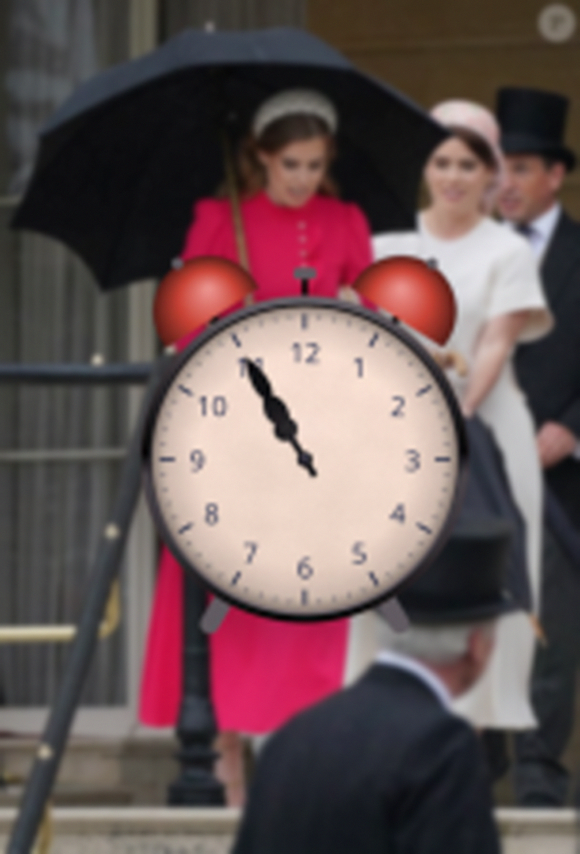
{"hour": 10, "minute": 55}
